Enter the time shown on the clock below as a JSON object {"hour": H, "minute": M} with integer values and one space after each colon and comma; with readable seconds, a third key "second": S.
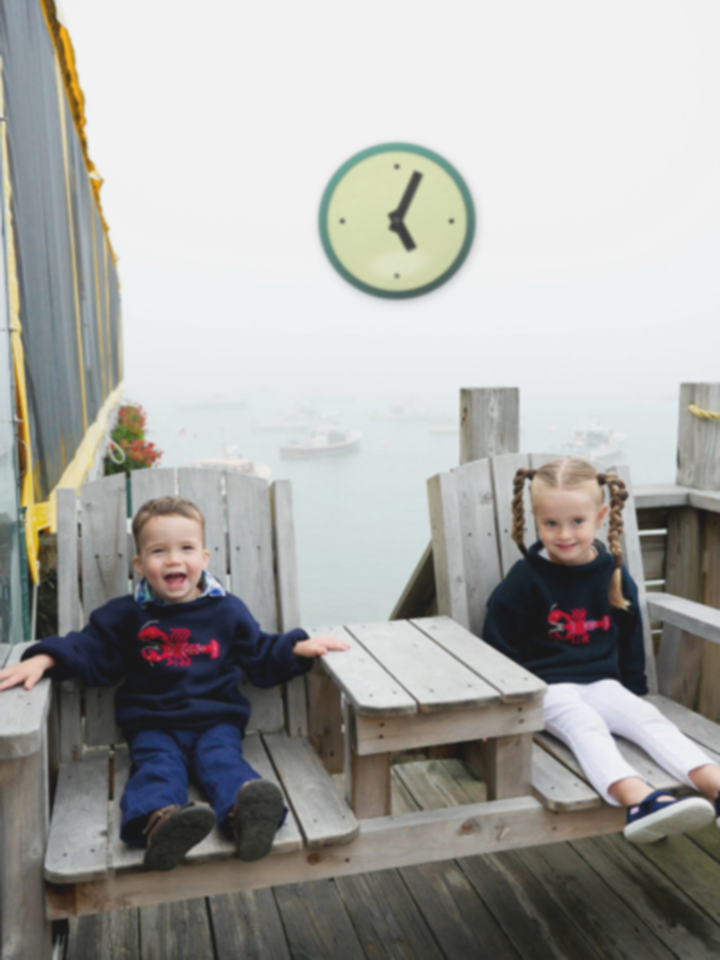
{"hour": 5, "minute": 4}
